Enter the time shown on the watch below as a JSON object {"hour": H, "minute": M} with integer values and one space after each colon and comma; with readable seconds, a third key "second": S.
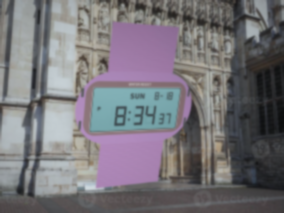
{"hour": 8, "minute": 34}
